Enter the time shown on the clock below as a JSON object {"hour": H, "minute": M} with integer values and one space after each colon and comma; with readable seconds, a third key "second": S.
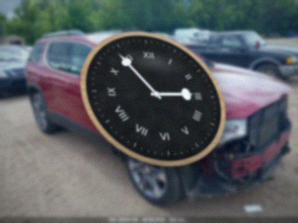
{"hour": 2, "minute": 54}
